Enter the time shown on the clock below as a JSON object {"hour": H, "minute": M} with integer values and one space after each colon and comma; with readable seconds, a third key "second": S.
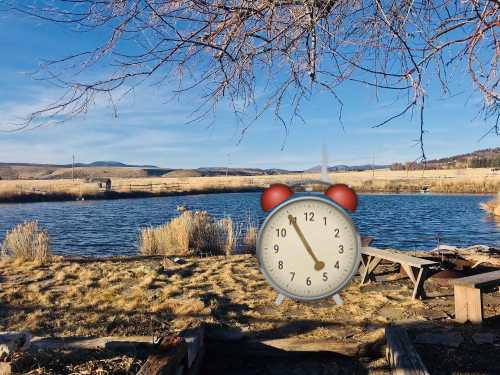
{"hour": 4, "minute": 55}
